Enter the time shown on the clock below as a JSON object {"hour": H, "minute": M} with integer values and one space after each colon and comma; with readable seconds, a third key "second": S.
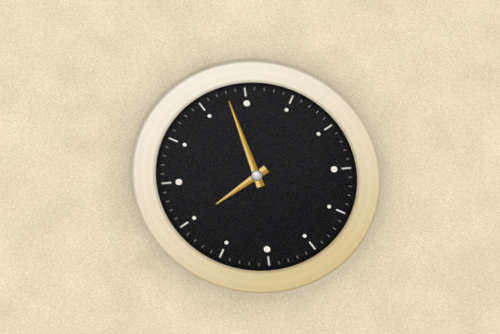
{"hour": 7, "minute": 58}
